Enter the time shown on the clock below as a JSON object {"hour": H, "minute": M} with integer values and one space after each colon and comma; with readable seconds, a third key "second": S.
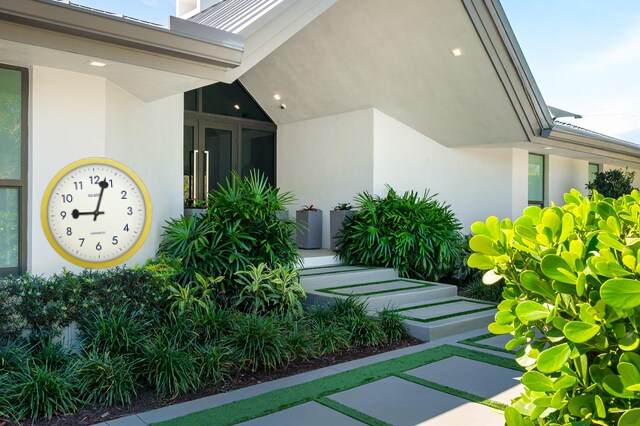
{"hour": 9, "minute": 3}
